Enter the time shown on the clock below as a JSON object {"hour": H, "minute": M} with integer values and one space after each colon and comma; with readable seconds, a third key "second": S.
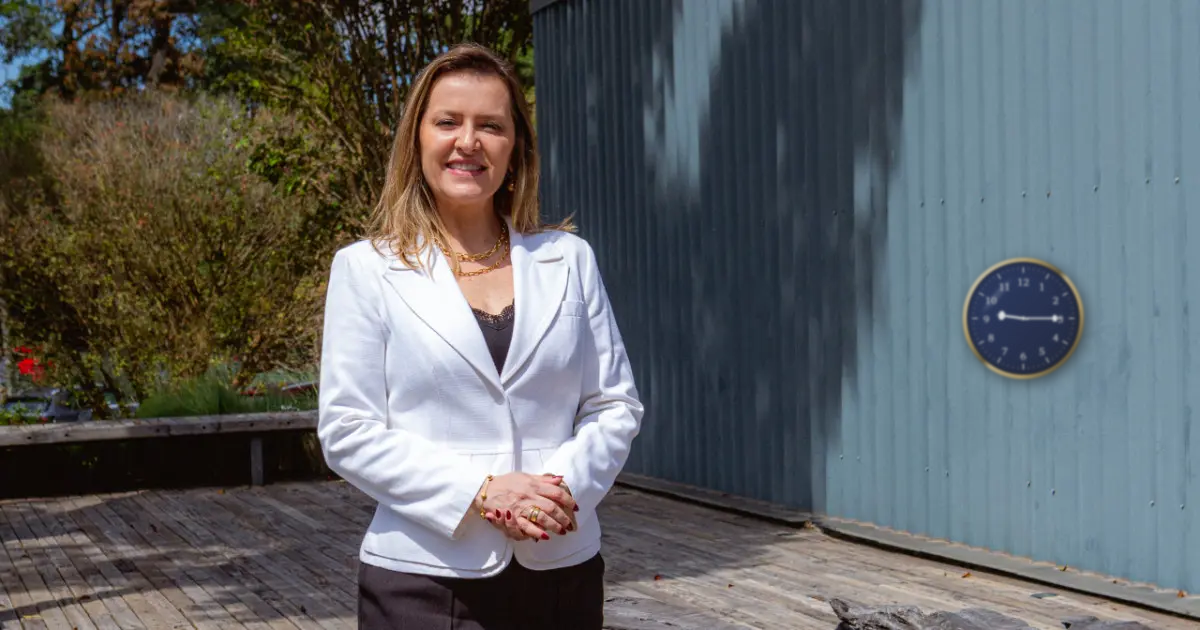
{"hour": 9, "minute": 15}
